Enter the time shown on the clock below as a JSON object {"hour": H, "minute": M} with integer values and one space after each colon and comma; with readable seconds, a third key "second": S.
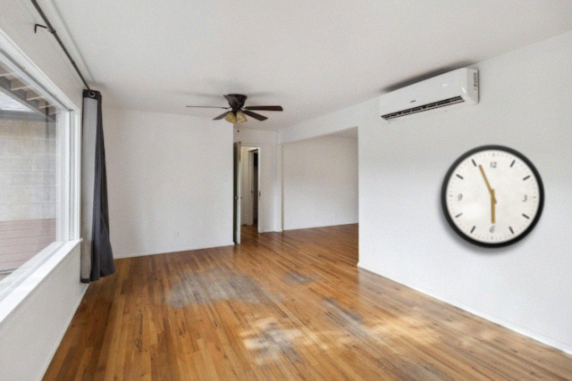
{"hour": 5, "minute": 56}
